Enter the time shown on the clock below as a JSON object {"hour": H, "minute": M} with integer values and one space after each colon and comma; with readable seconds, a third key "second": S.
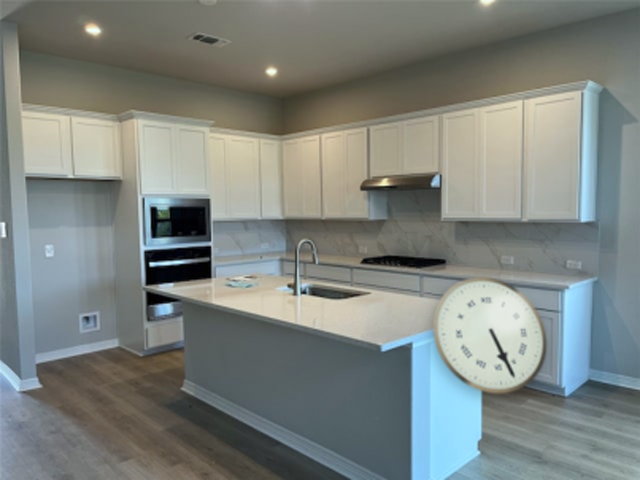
{"hour": 5, "minute": 27}
